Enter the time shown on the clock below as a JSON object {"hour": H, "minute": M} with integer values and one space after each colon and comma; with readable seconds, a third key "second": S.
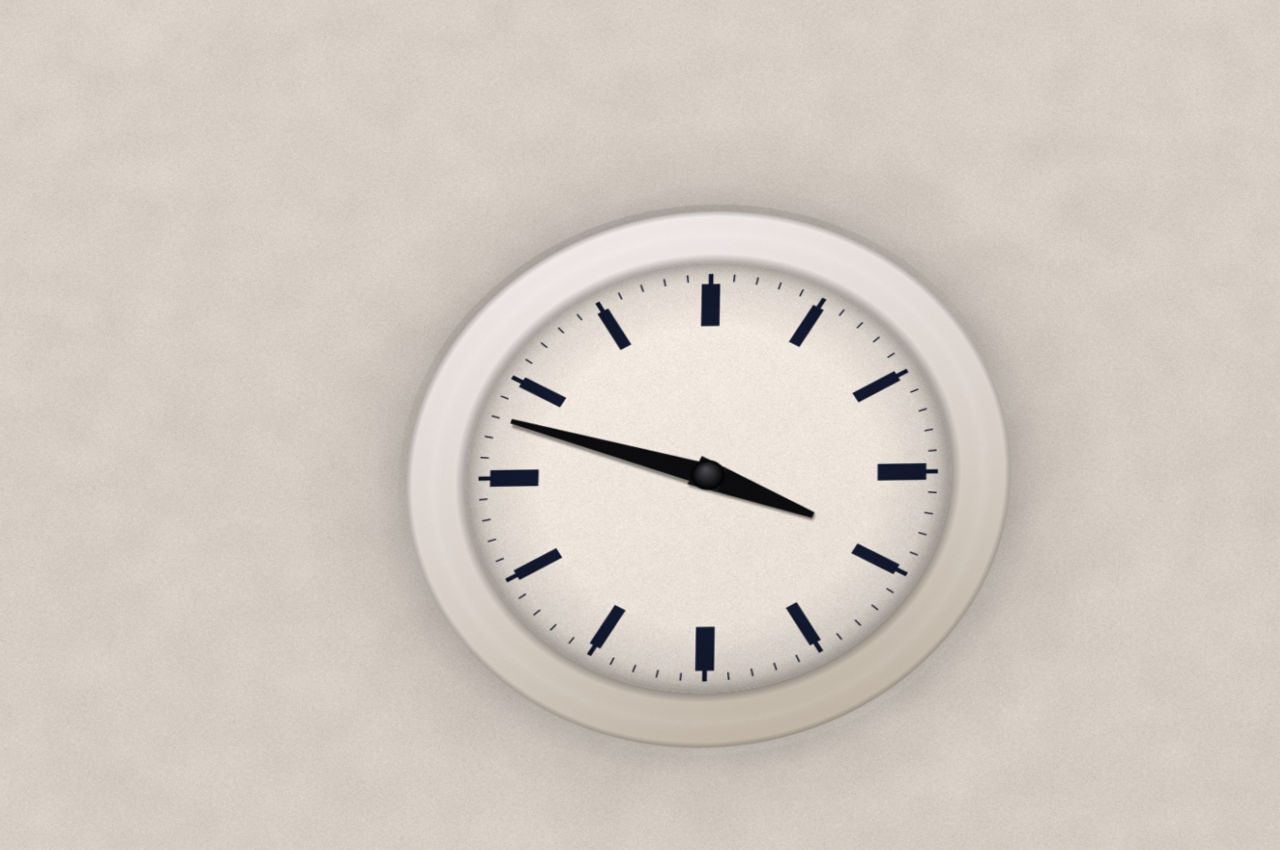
{"hour": 3, "minute": 48}
